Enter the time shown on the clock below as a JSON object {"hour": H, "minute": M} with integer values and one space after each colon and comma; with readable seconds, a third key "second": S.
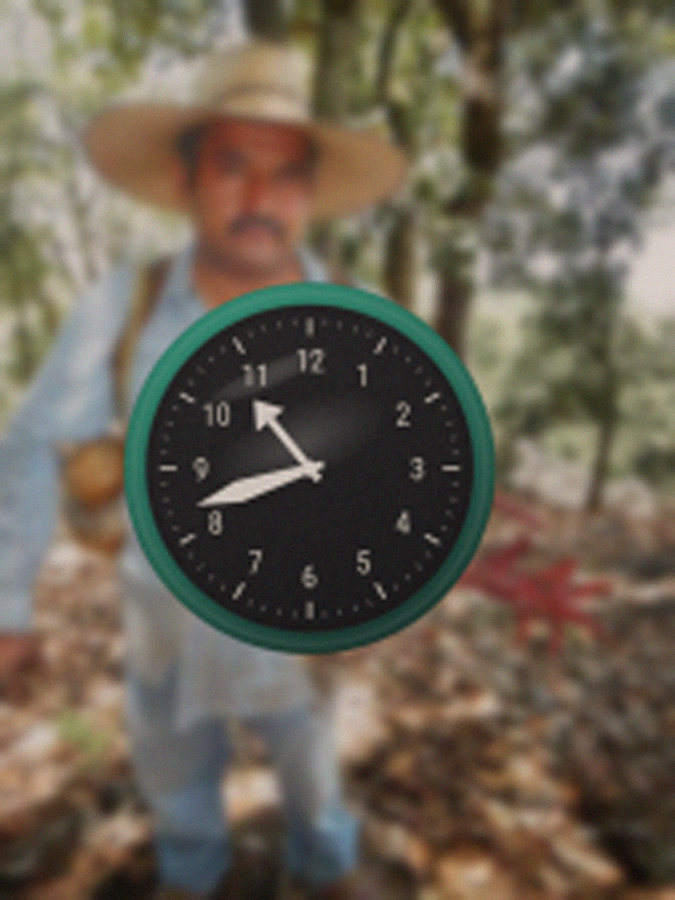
{"hour": 10, "minute": 42}
